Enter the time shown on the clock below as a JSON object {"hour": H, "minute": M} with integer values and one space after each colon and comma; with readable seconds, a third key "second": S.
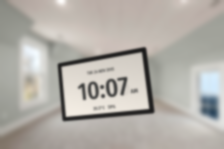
{"hour": 10, "minute": 7}
